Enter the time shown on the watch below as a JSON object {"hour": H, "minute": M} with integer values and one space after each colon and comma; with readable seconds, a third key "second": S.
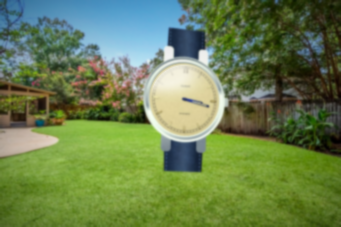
{"hour": 3, "minute": 17}
